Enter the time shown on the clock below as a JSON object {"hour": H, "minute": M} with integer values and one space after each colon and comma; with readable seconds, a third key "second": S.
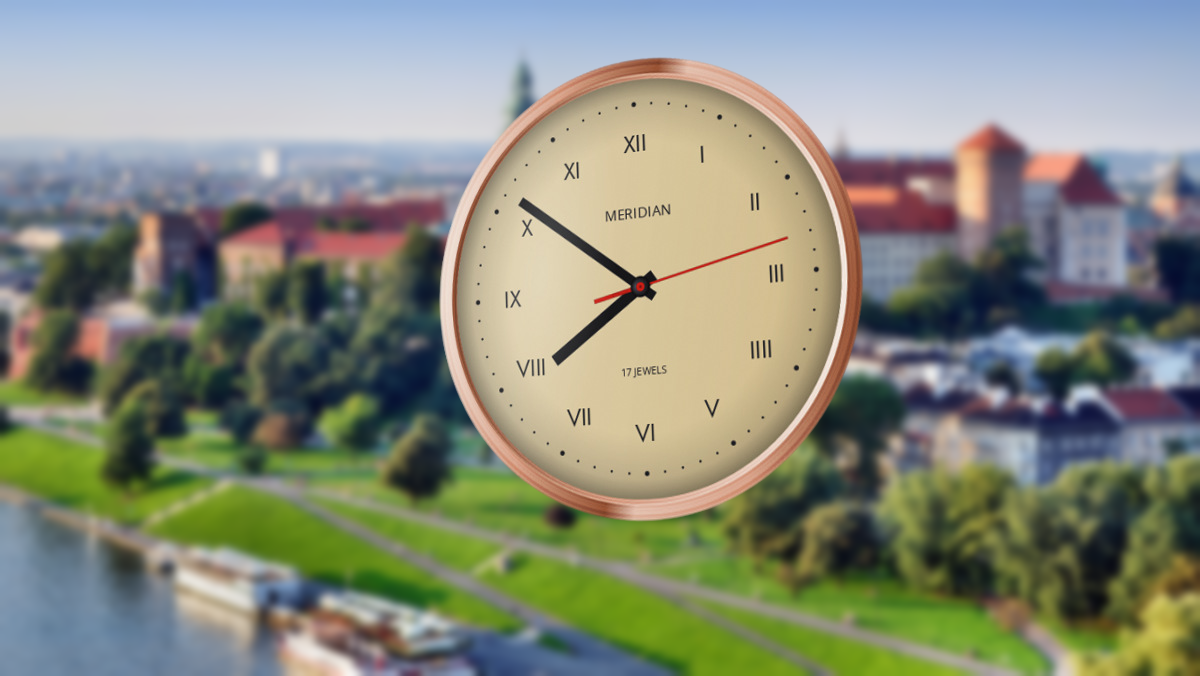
{"hour": 7, "minute": 51, "second": 13}
